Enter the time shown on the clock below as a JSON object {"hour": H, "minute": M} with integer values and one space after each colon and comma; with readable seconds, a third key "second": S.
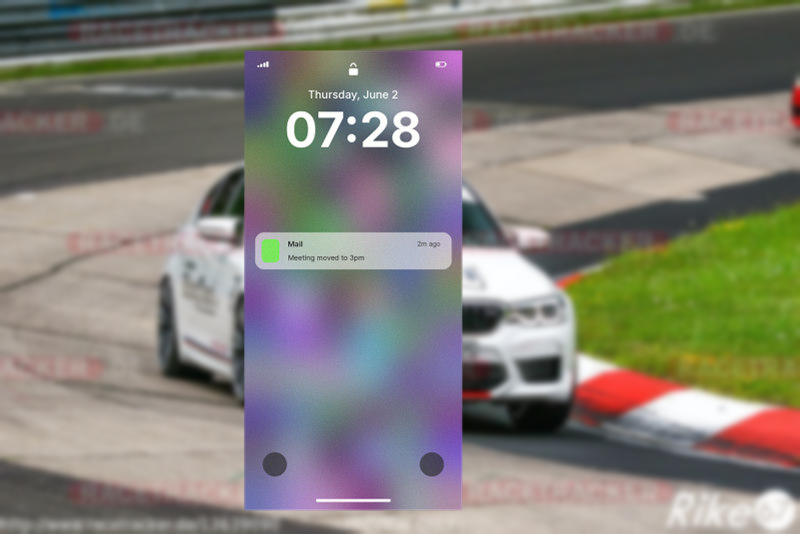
{"hour": 7, "minute": 28}
